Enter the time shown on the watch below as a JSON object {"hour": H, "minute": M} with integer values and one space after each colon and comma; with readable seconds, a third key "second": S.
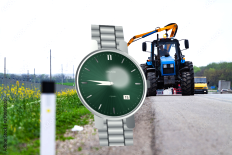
{"hour": 8, "minute": 46}
